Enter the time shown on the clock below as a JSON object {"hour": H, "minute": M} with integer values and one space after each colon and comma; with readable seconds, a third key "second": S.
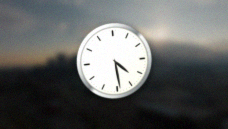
{"hour": 4, "minute": 29}
